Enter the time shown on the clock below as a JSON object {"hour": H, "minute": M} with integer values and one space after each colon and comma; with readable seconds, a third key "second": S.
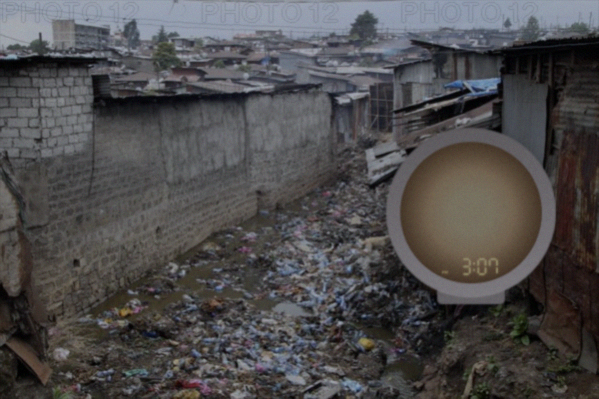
{"hour": 3, "minute": 7}
